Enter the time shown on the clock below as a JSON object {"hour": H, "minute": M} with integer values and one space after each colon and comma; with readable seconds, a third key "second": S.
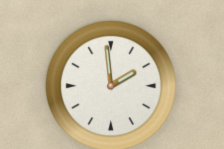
{"hour": 1, "minute": 59}
